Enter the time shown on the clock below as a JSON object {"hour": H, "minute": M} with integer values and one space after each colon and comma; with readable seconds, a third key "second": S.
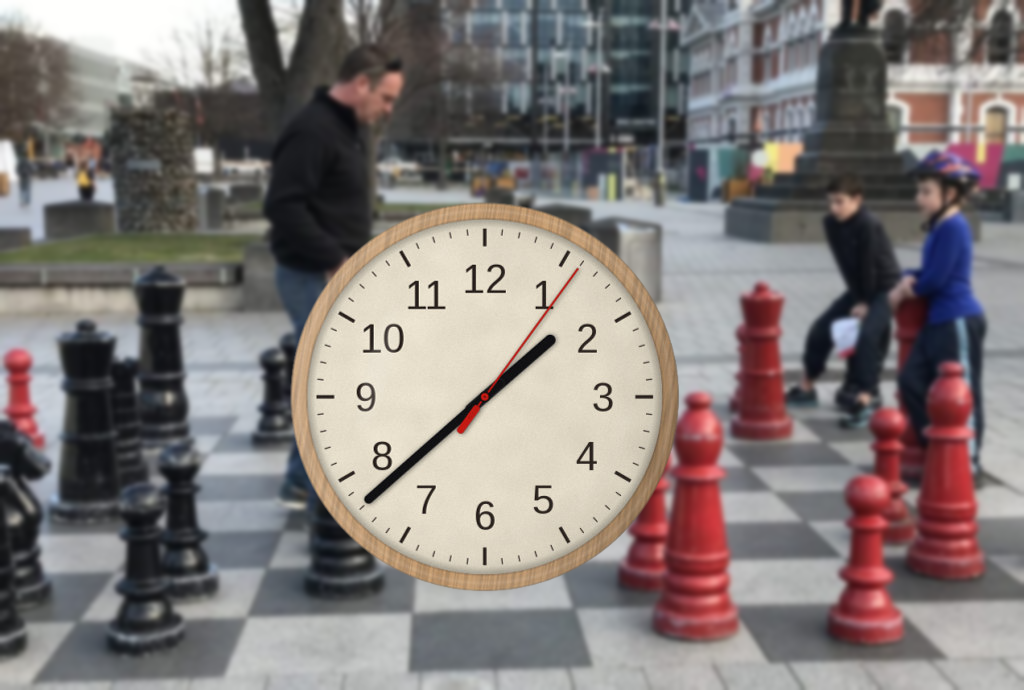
{"hour": 1, "minute": 38, "second": 6}
